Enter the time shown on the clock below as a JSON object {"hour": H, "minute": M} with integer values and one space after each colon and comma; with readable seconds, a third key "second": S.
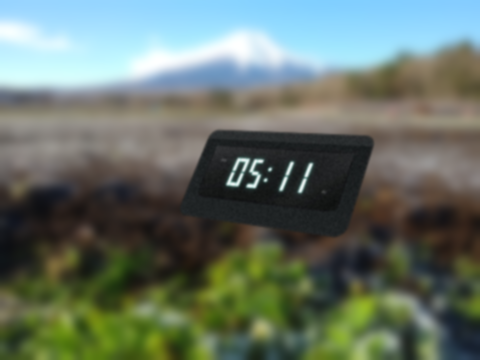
{"hour": 5, "minute": 11}
